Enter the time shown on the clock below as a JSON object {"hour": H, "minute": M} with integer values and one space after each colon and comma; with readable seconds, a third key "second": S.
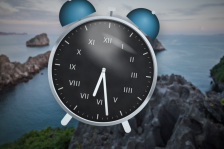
{"hour": 6, "minute": 28}
